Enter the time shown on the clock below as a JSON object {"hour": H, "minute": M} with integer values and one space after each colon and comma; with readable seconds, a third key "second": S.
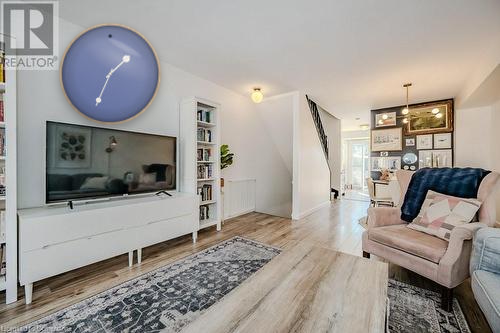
{"hour": 1, "minute": 34}
